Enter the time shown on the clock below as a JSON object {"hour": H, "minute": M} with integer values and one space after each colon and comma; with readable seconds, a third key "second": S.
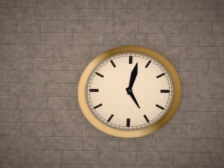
{"hour": 5, "minute": 2}
